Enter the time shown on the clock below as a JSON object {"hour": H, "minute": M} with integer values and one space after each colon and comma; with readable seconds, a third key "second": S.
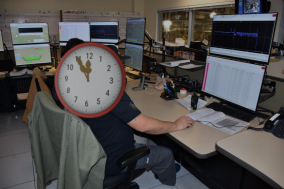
{"hour": 11, "minute": 55}
